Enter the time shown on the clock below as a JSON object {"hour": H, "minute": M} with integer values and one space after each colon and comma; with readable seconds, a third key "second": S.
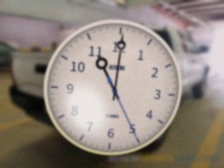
{"hour": 11, "minute": 0, "second": 25}
